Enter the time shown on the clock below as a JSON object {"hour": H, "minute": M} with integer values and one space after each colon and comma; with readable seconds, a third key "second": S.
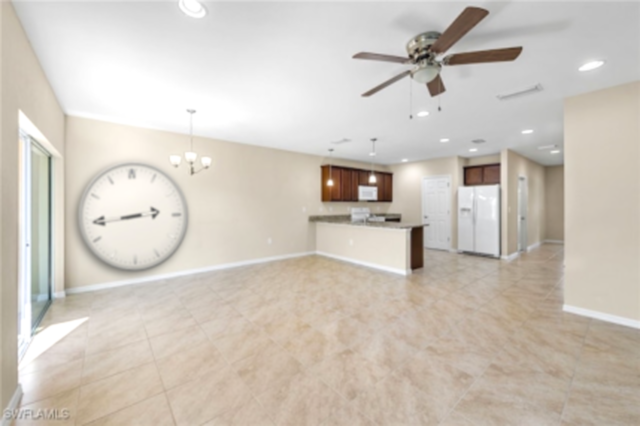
{"hour": 2, "minute": 44}
